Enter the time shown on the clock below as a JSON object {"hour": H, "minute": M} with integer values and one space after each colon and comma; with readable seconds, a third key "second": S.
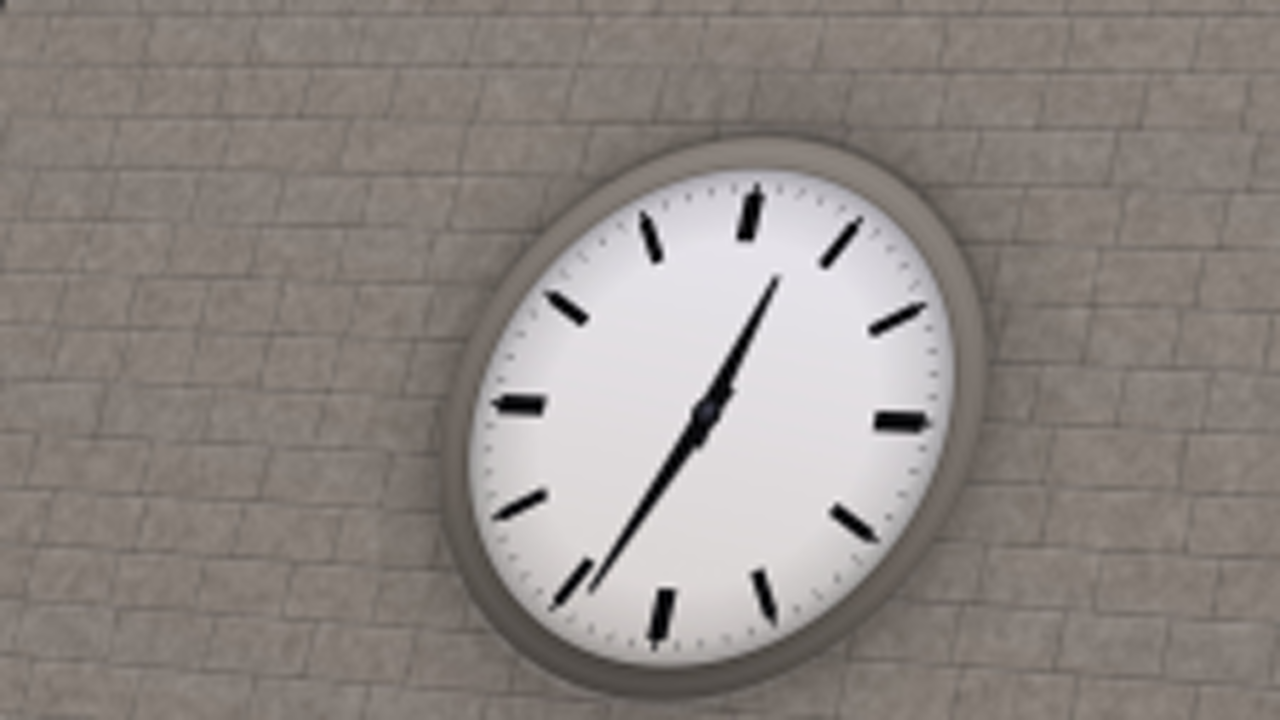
{"hour": 12, "minute": 34}
